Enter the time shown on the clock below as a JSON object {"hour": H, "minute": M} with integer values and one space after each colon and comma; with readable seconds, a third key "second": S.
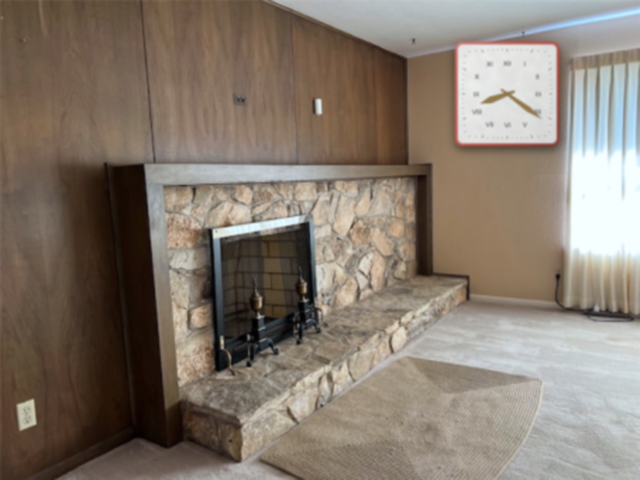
{"hour": 8, "minute": 21}
